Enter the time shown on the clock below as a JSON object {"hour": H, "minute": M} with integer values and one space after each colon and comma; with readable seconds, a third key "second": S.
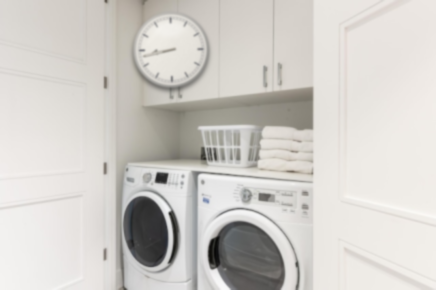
{"hour": 8, "minute": 43}
